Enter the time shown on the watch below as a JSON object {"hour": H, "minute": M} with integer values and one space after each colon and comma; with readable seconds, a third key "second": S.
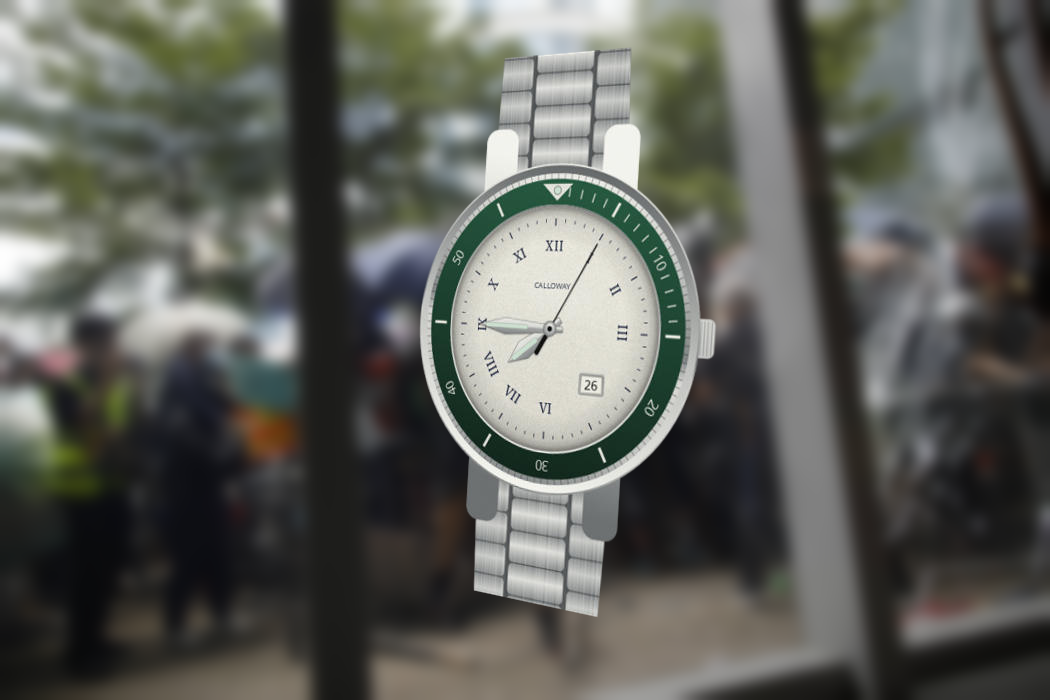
{"hour": 7, "minute": 45, "second": 5}
